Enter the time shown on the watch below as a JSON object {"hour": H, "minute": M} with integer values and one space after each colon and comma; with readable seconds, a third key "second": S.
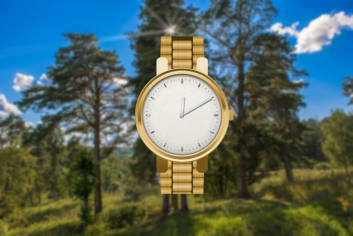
{"hour": 12, "minute": 10}
